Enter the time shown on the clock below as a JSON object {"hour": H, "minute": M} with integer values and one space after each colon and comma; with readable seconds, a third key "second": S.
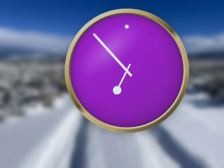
{"hour": 6, "minute": 53}
